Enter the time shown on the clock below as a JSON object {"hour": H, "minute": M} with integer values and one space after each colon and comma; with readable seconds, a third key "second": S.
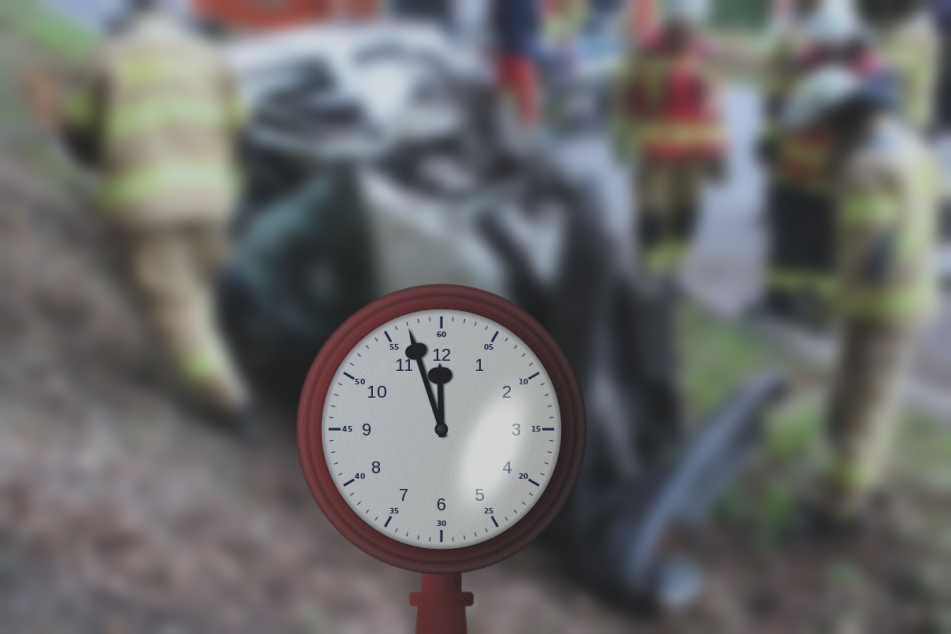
{"hour": 11, "minute": 57}
